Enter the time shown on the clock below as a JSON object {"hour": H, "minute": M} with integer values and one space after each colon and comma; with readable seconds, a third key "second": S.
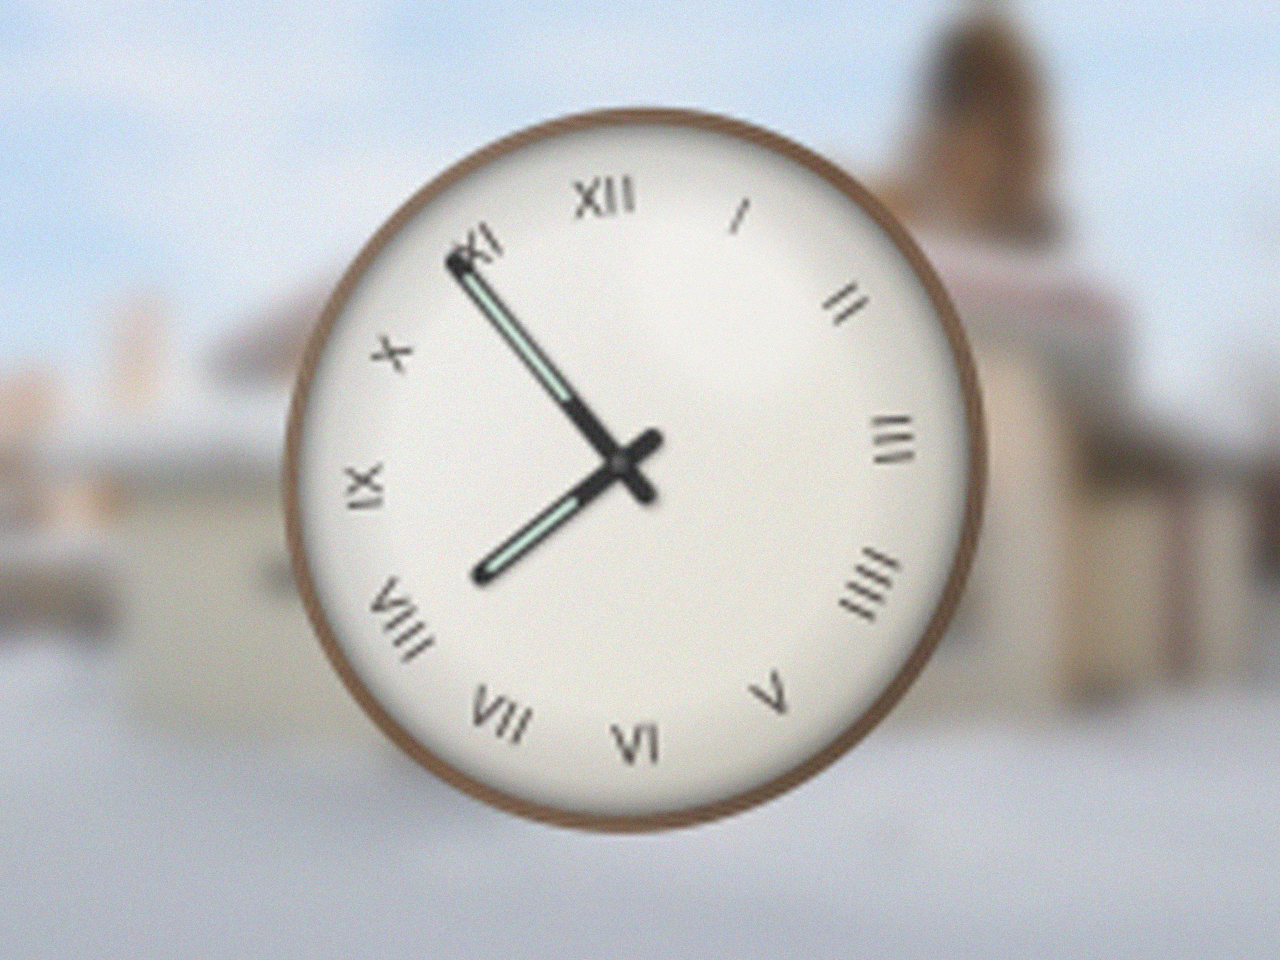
{"hour": 7, "minute": 54}
